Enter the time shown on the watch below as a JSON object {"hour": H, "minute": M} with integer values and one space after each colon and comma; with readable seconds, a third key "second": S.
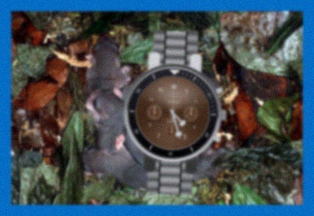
{"hour": 4, "minute": 27}
